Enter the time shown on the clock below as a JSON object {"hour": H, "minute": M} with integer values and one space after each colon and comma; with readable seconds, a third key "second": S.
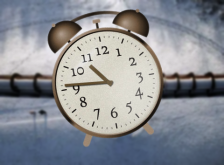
{"hour": 10, "minute": 46}
